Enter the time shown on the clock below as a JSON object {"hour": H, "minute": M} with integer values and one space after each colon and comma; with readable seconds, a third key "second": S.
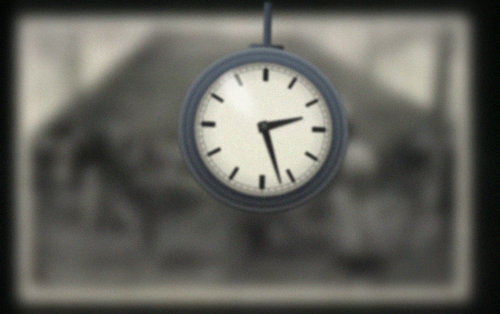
{"hour": 2, "minute": 27}
